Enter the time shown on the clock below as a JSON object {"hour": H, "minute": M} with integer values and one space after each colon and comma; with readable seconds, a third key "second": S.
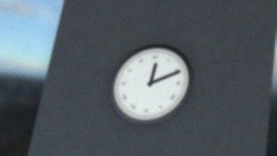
{"hour": 12, "minute": 11}
